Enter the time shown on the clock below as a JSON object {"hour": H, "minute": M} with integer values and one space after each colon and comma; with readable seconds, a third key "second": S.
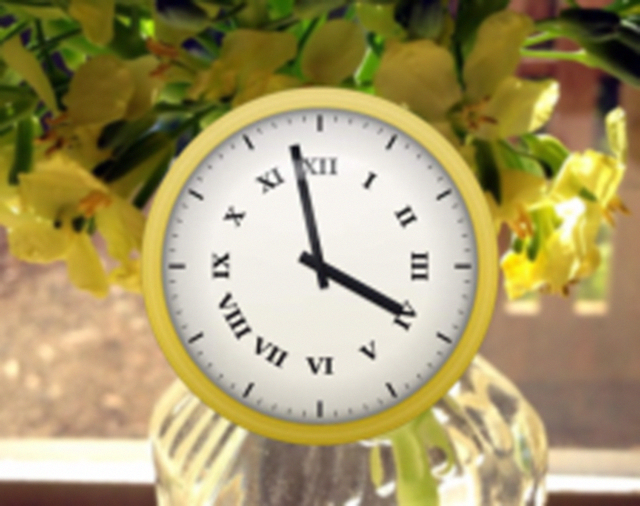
{"hour": 3, "minute": 58}
